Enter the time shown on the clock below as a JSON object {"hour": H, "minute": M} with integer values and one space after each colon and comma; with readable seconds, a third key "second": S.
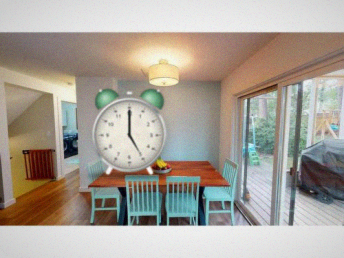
{"hour": 5, "minute": 0}
